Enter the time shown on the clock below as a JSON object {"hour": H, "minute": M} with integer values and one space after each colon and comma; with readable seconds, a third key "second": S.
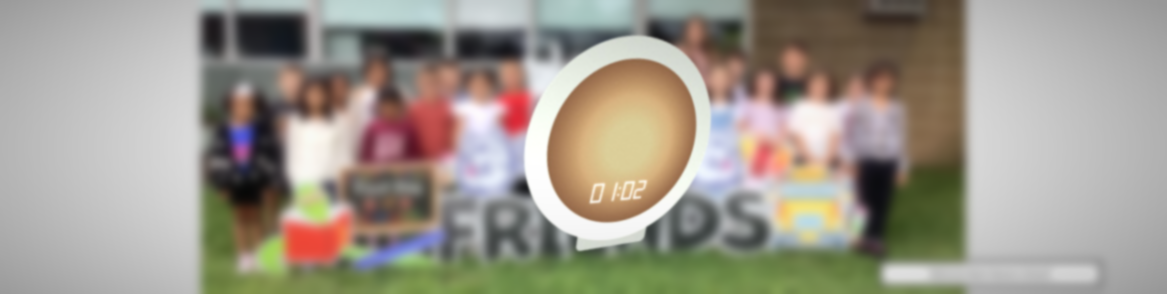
{"hour": 1, "minute": 2}
